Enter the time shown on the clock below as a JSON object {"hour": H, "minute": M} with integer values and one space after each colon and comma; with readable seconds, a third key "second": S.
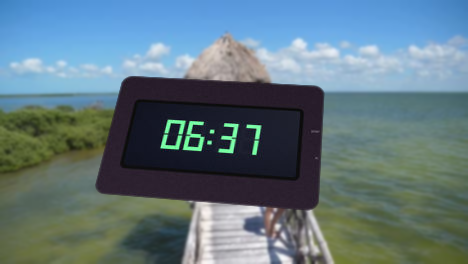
{"hour": 6, "minute": 37}
